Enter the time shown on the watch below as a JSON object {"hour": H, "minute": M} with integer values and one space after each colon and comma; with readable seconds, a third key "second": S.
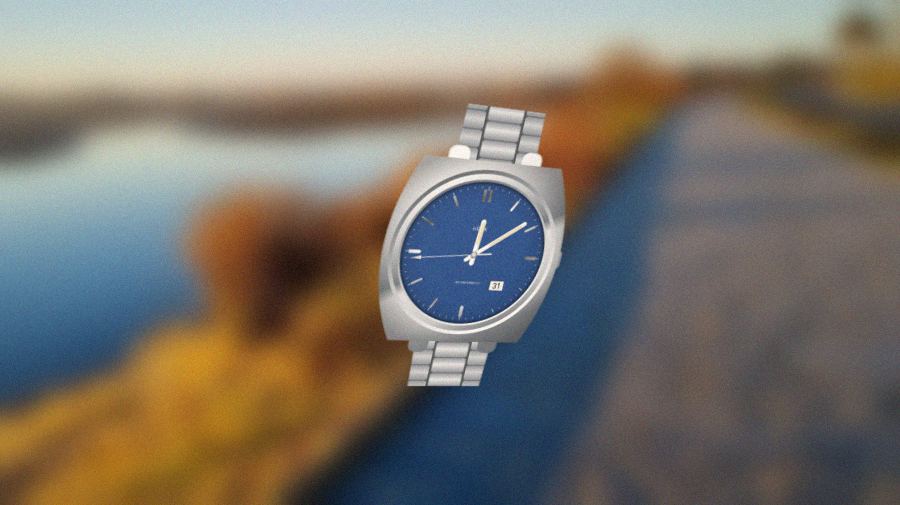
{"hour": 12, "minute": 8, "second": 44}
